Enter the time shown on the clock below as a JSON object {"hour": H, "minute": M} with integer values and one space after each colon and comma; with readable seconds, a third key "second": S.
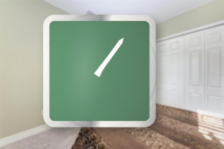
{"hour": 1, "minute": 6}
